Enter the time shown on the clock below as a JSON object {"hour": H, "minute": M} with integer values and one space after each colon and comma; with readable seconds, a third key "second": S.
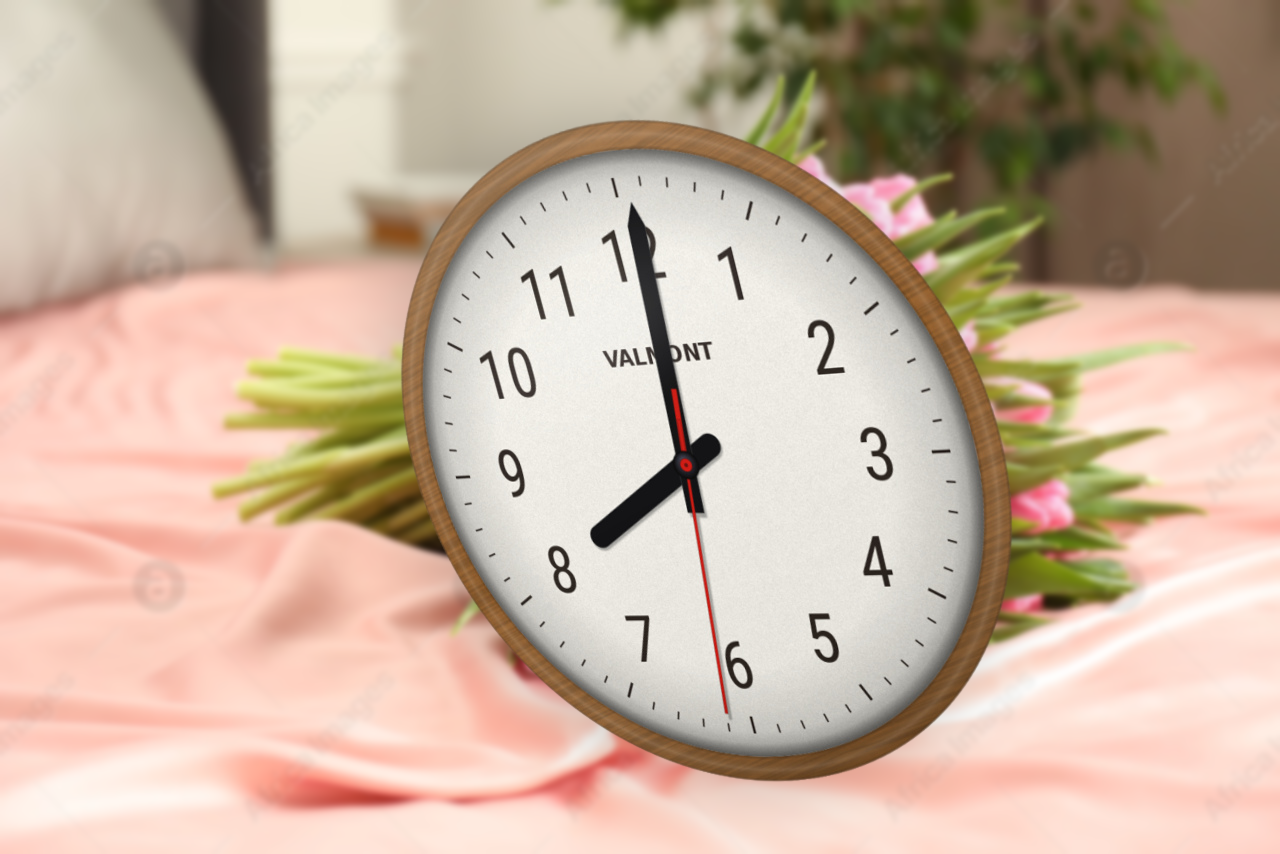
{"hour": 8, "minute": 0, "second": 31}
